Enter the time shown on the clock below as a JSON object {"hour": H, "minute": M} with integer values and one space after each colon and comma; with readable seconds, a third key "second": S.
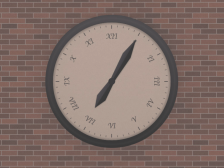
{"hour": 7, "minute": 5}
